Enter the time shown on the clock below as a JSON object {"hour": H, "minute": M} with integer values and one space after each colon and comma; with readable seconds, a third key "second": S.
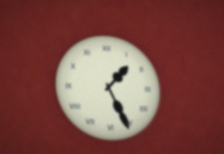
{"hour": 1, "minute": 26}
